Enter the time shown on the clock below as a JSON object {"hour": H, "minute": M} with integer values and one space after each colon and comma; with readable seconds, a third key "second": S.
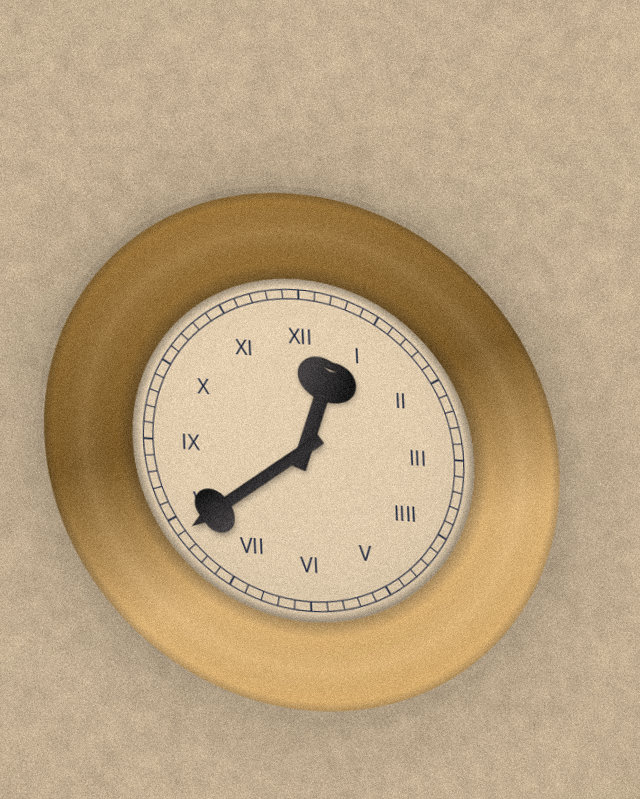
{"hour": 12, "minute": 39}
